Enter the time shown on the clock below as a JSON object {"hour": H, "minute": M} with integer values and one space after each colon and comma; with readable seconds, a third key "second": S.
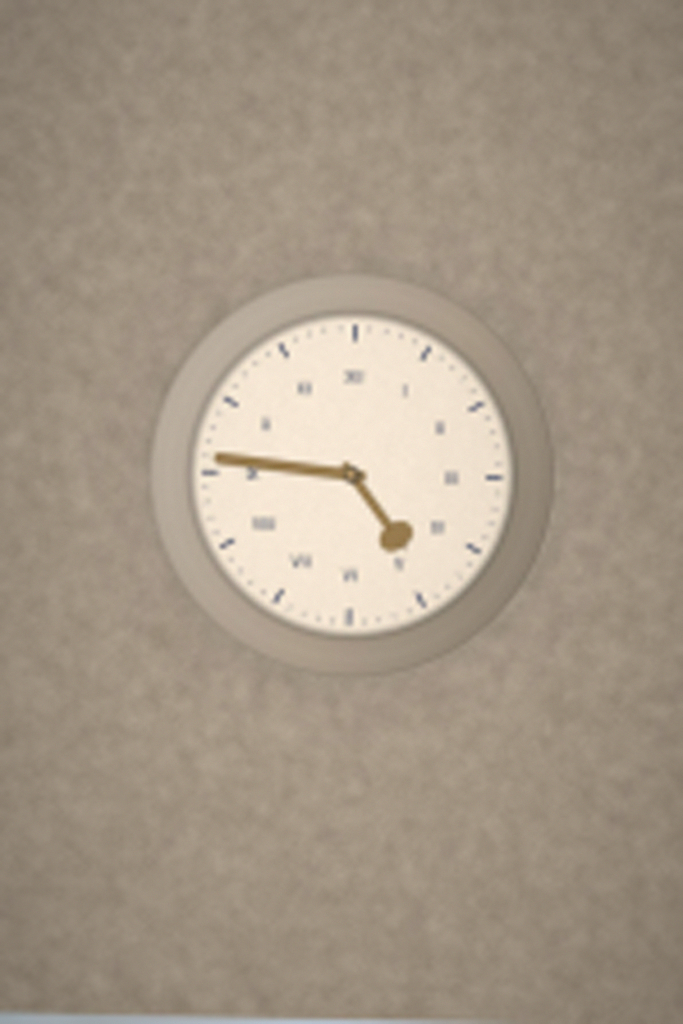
{"hour": 4, "minute": 46}
